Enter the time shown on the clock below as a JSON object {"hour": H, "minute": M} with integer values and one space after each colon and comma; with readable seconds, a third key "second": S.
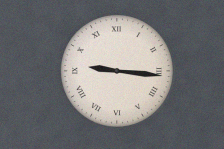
{"hour": 9, "minute": 16}
